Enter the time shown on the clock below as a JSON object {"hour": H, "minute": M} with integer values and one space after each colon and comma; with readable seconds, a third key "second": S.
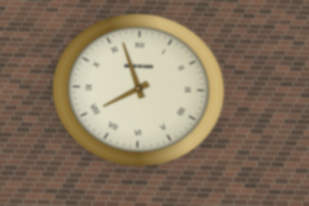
{"hour": 7, "minute": 57}
